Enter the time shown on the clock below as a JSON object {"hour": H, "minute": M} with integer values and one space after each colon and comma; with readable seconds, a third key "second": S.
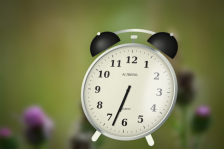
{"hour": 6, "minute": 33}
